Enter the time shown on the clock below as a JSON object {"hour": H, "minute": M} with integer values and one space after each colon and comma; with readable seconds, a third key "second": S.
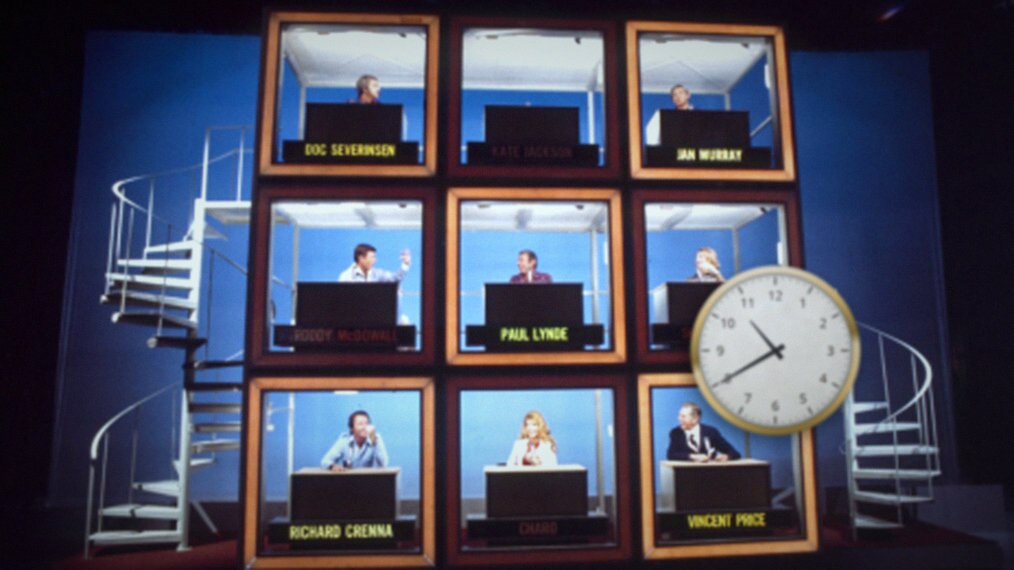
{"hour": 10, "minute": 40}
